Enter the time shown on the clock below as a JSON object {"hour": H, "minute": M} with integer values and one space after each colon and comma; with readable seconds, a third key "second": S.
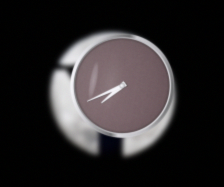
{"hour": 7, "minute": 41}
